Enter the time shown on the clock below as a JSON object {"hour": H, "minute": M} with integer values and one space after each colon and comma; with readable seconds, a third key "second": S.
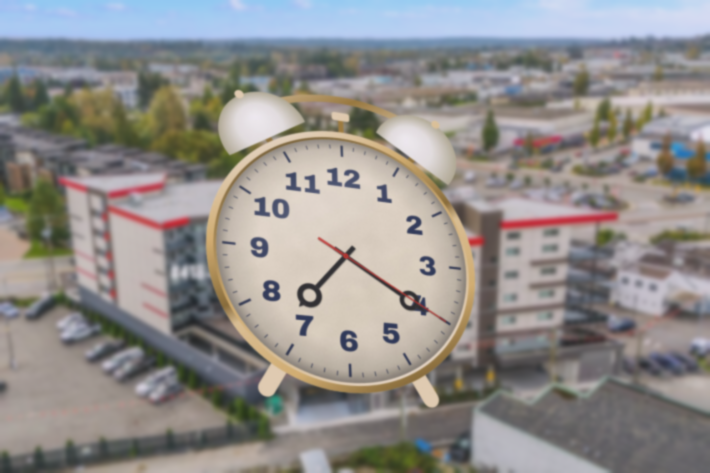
{"hour": 7, "minute": 20, "second": 20}
